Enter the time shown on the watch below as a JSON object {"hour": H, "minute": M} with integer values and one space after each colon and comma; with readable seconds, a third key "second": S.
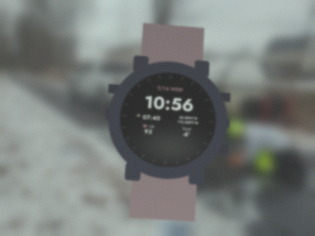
{"hour": 10, "minute": 56}
